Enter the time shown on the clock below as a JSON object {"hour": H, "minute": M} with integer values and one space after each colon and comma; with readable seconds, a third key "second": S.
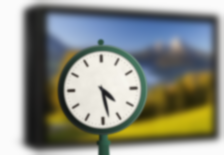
{"hour": 4, "minute": 28}
